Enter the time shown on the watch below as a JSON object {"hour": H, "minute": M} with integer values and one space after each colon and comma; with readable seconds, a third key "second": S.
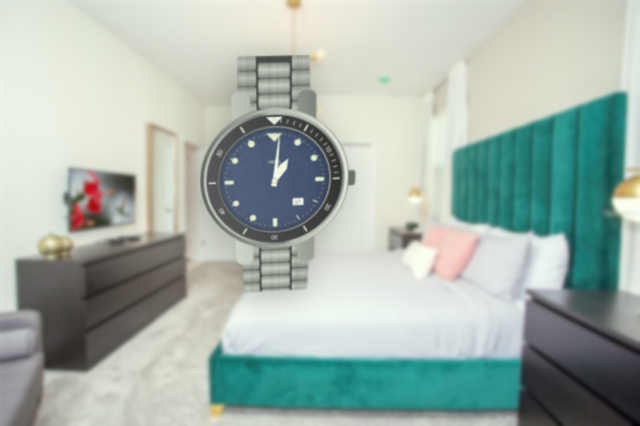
{"hour": 1, "minute": 1}
